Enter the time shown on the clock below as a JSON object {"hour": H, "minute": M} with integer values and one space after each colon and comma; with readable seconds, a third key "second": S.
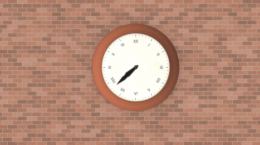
{"hour": 7, "minute": 38}
